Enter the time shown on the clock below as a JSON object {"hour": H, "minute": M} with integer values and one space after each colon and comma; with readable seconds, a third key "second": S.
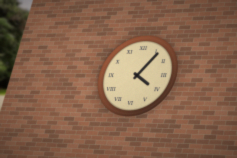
{"hour": 4, "minute": 6}
